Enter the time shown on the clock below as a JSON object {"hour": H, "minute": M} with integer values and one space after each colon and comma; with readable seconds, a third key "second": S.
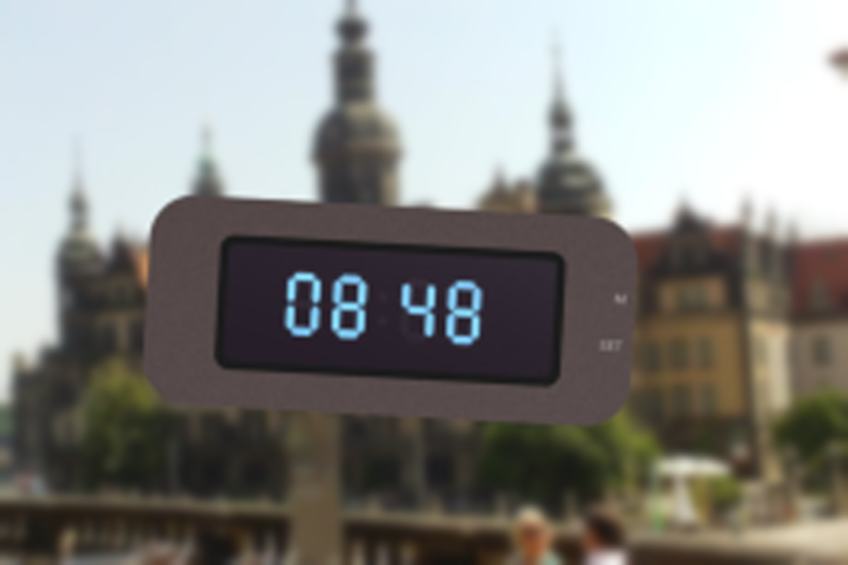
{"hour": 8, "minute": 48}
